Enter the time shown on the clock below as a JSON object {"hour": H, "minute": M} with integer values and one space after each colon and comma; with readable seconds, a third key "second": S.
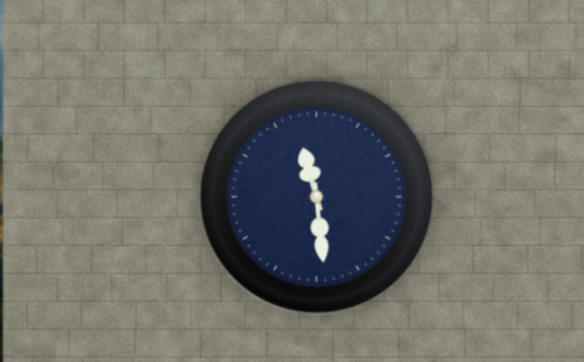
{"hour": 11, "minute": 29}
